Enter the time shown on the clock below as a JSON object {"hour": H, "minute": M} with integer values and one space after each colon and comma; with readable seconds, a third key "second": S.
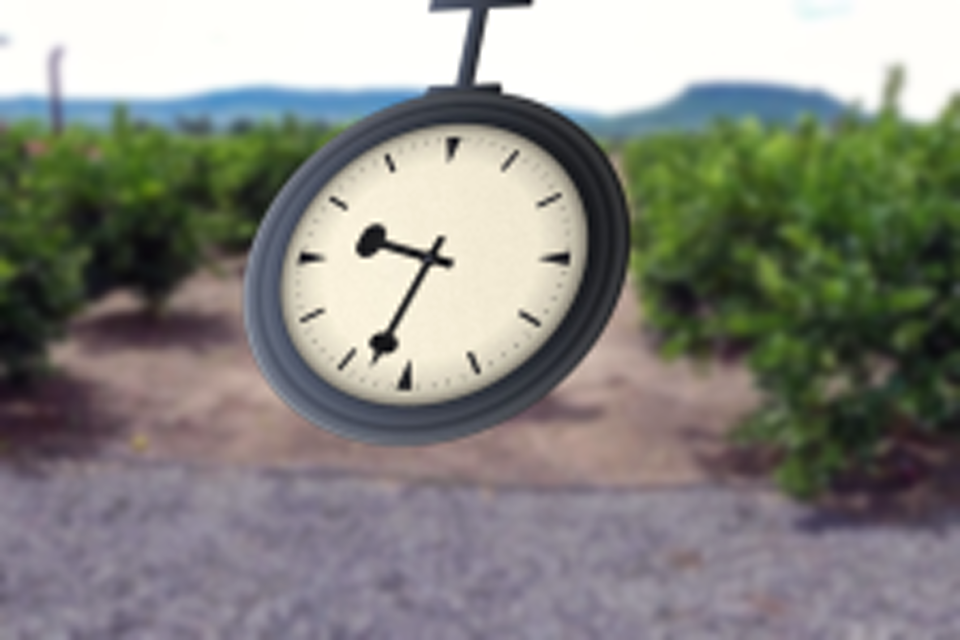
{"hour": 9, "minute": 33}
